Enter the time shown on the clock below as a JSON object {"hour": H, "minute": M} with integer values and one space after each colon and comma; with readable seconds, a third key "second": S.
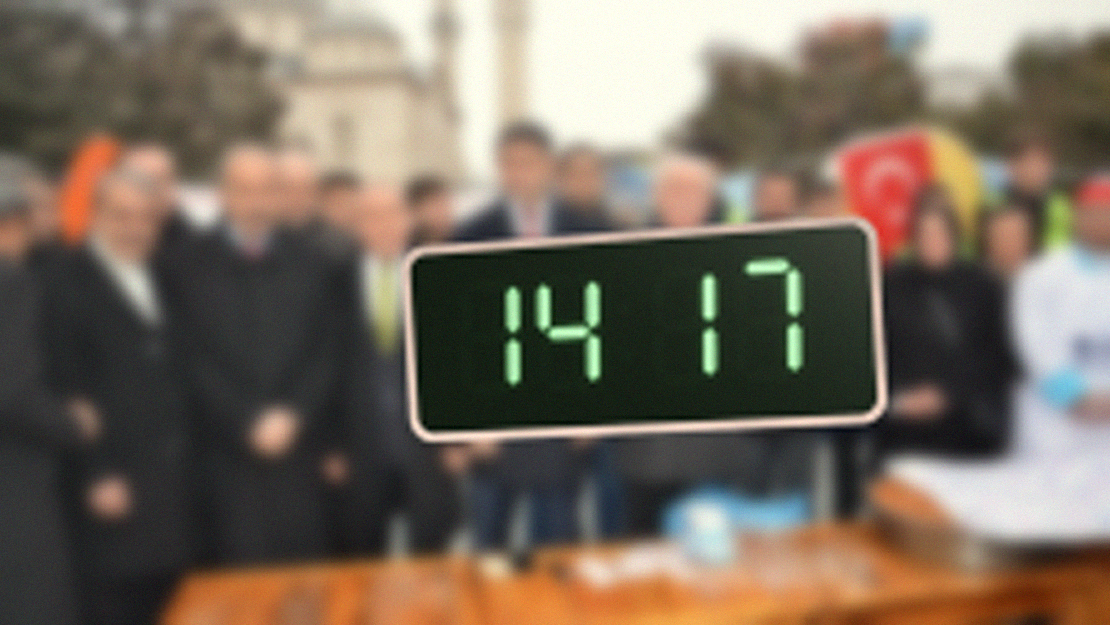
{"hour": 14, "minute": 17}
